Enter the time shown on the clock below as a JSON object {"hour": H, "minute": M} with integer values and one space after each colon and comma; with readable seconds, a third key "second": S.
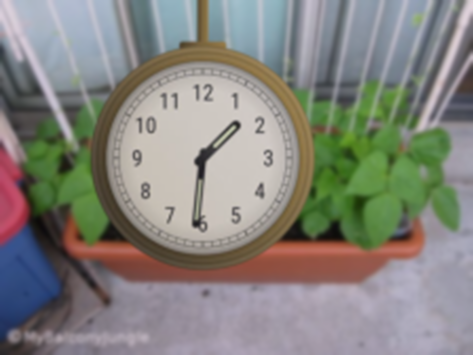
{"hour": 1, "minute": 31}
